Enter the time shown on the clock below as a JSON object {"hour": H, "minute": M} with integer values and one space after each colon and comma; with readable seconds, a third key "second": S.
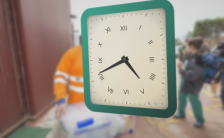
{"hour": 4, "minute": 41}
